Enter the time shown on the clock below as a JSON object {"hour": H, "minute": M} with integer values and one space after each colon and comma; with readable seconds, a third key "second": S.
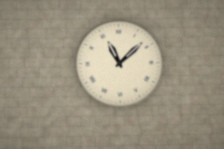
{"hour": 11, "minute": 8}
